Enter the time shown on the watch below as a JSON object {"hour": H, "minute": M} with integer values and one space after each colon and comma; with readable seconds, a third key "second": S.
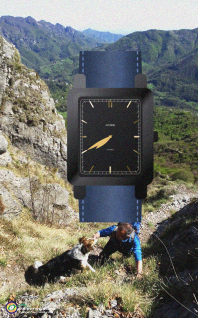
{"hour": 7, "minute": 40}
